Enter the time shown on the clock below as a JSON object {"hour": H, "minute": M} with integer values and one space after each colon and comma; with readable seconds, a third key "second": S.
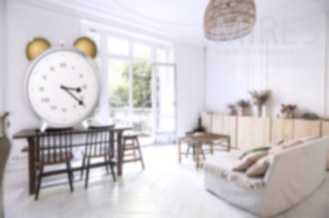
{"hour": 3, "minute": 22}
